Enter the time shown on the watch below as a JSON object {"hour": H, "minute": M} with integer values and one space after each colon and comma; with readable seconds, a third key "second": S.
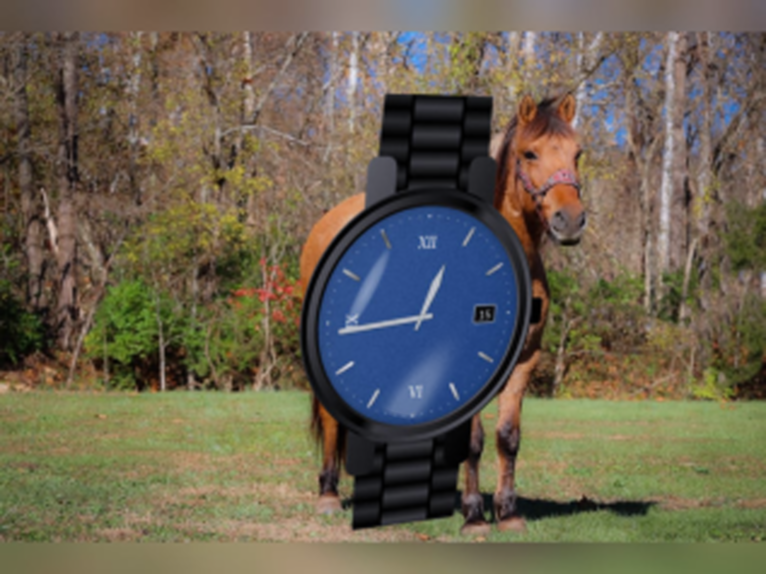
{"hour": 12, "minute": 44}
